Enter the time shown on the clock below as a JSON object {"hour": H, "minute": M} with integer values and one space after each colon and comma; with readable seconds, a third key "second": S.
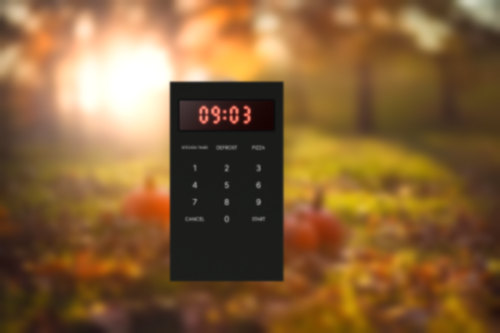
{"hour": 9, "minute": 3}
